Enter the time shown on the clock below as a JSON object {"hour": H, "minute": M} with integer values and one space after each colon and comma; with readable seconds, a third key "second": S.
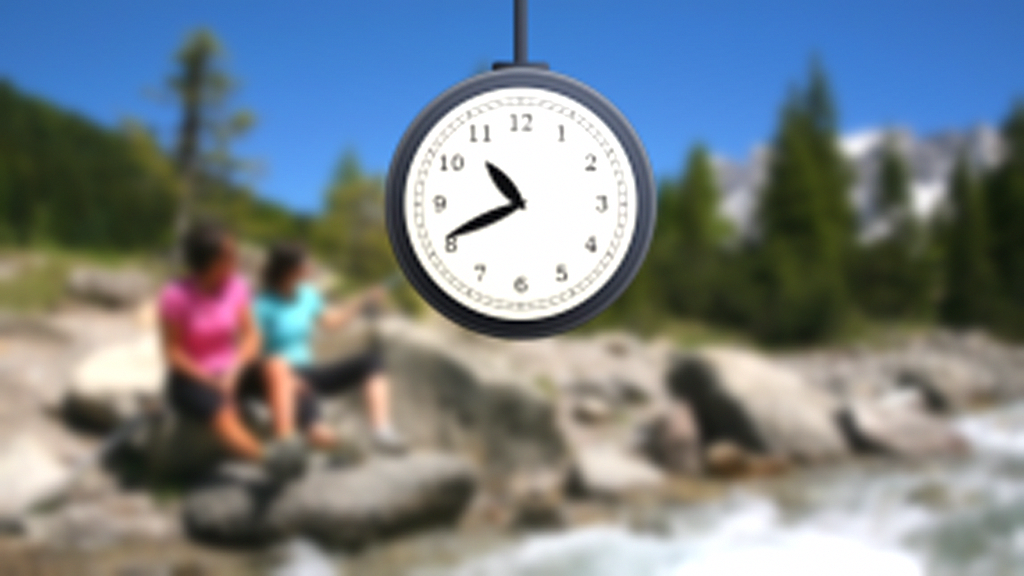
{"hour": 10, "minute": 41}
